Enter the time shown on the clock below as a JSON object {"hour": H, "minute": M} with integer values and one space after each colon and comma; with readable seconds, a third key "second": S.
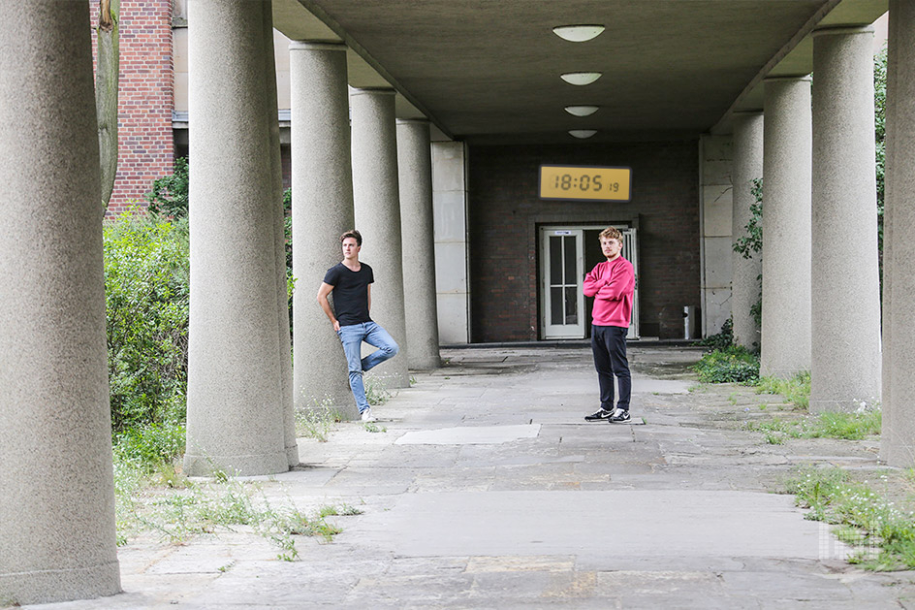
{"hour": 18, "minute": 5, "second": 19}
